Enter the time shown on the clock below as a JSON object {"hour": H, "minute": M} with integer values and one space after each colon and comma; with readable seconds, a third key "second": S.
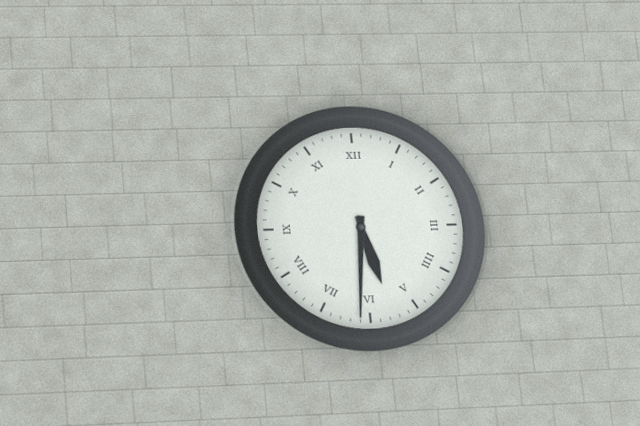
{"hour": 5, "minute": 31}
